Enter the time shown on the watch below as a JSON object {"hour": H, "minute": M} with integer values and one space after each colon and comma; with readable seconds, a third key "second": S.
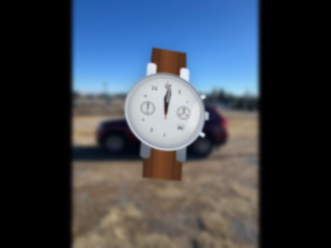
{"hour": 12, "minute": 1}
